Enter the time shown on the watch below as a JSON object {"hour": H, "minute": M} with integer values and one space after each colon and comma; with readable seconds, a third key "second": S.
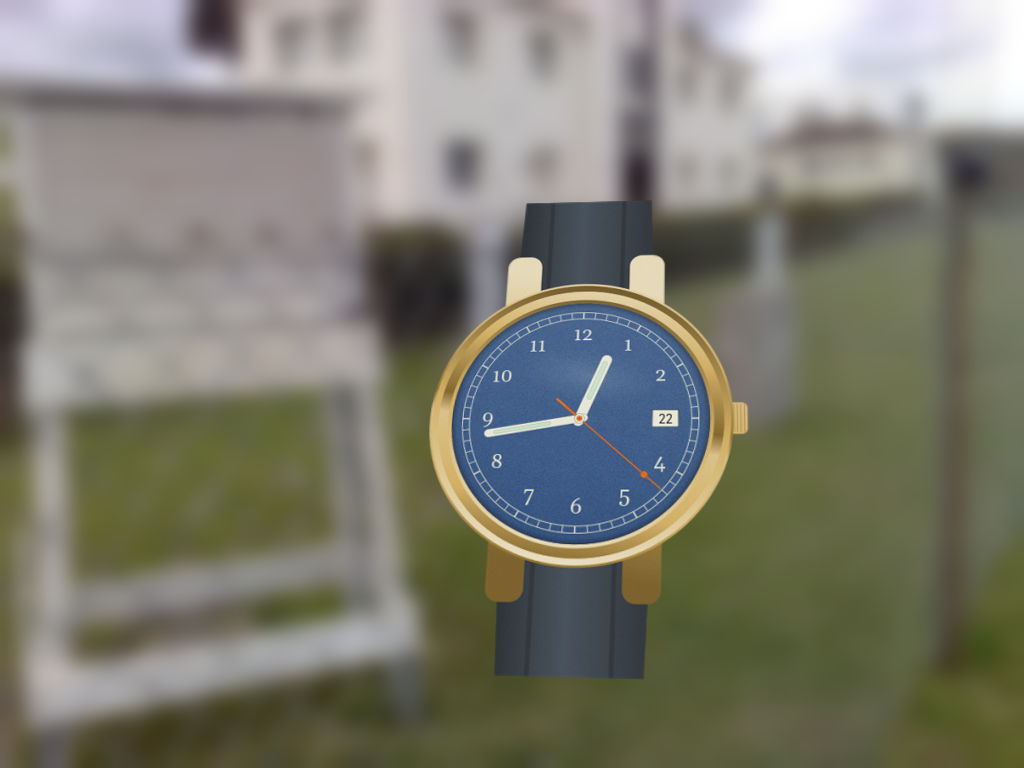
{"hour": 12, "minute": 43, "second": 22}
